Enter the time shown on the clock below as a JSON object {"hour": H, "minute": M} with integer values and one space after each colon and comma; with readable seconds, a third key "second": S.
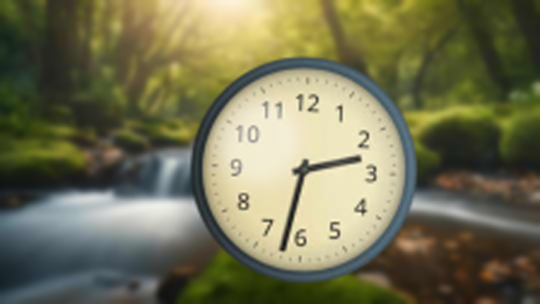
{"hour": 2, "minute": 32}
